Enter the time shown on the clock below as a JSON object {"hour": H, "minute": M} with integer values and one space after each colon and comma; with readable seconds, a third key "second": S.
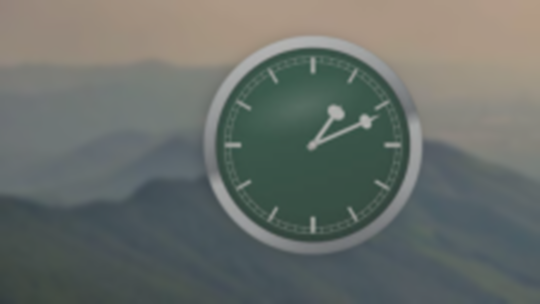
{"hour": 1, "minute": 11}
